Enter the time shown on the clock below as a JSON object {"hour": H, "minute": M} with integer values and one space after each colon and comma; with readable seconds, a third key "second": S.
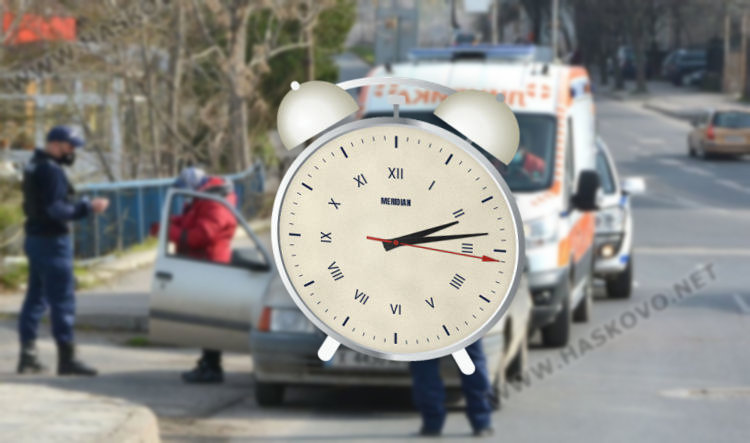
{"hour": 2, "minute": 13, "second": 16}
